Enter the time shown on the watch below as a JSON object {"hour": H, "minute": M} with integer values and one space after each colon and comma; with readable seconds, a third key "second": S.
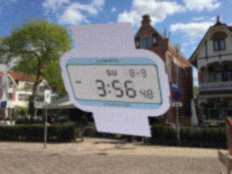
{"hour": 3, "minute": 56}
